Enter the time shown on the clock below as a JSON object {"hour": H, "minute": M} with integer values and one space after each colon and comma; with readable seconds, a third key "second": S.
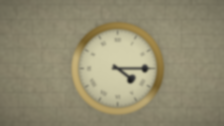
{"hour": 4, "minute": 15}
